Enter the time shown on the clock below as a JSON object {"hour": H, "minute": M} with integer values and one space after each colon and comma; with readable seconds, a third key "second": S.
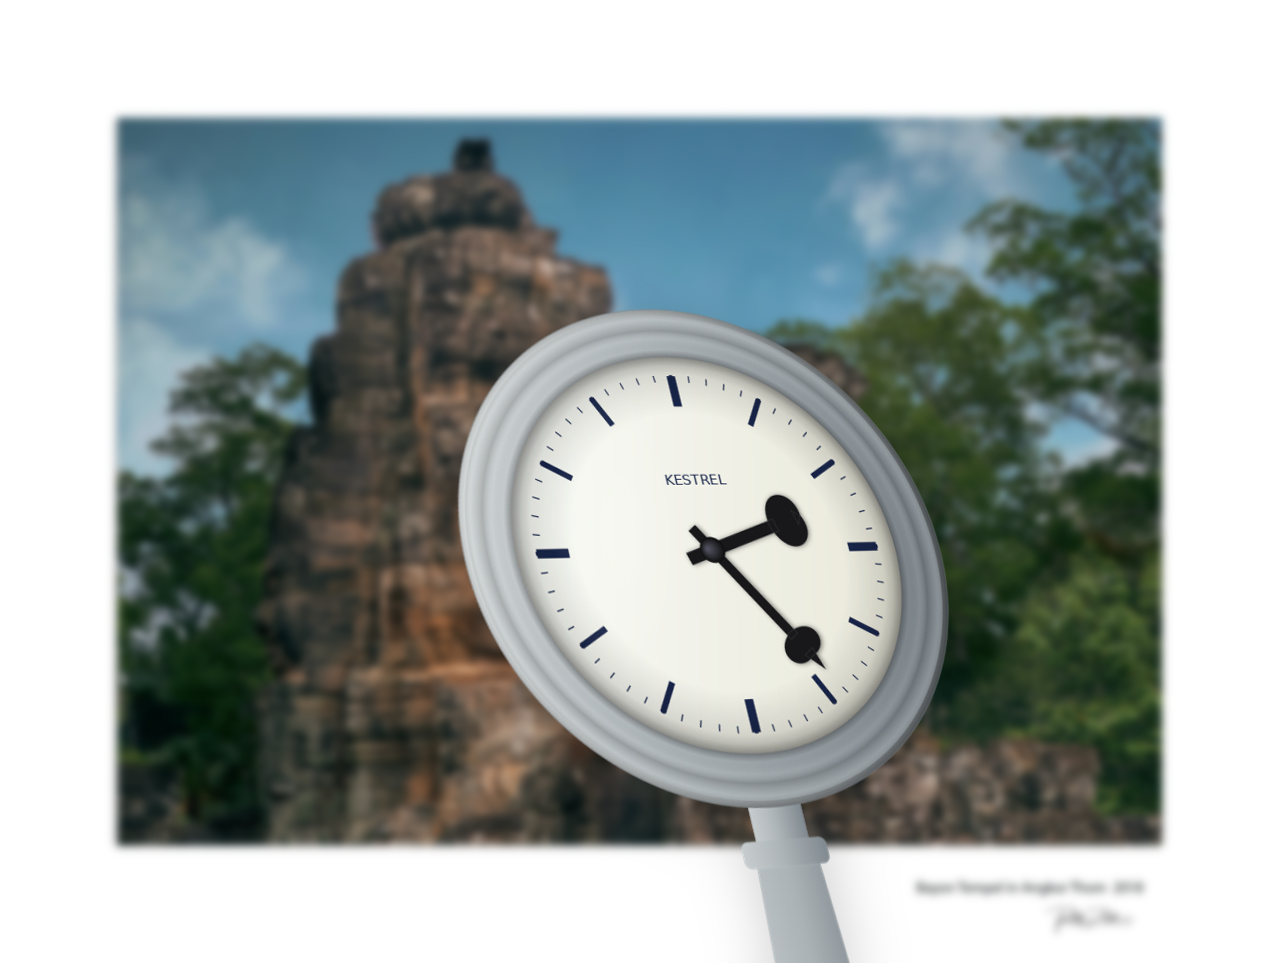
{"hour": 2, "minute": 24}
